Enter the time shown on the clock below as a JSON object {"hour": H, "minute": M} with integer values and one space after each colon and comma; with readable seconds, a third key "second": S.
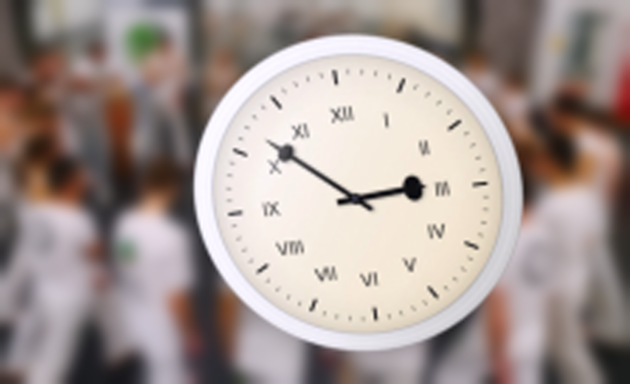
{"hour": 2, "minute": 52}
